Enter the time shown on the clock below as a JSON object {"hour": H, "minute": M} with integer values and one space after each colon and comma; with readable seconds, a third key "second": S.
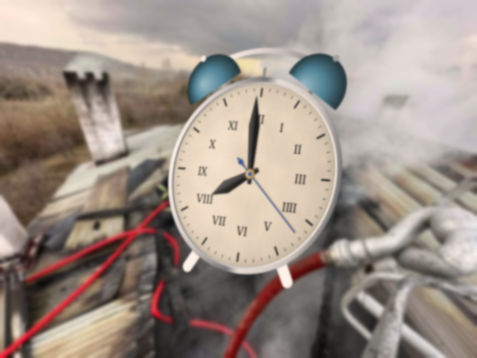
{"hour": 7, "minute": 59, "second": 22}
